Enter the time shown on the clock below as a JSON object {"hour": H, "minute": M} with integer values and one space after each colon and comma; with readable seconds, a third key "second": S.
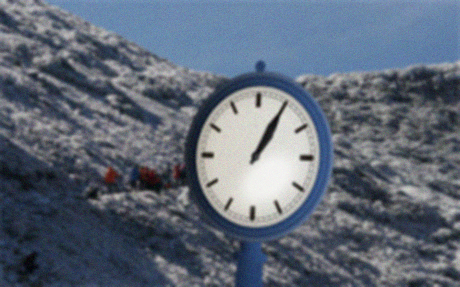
{"hour": 1, "minute": 5}
